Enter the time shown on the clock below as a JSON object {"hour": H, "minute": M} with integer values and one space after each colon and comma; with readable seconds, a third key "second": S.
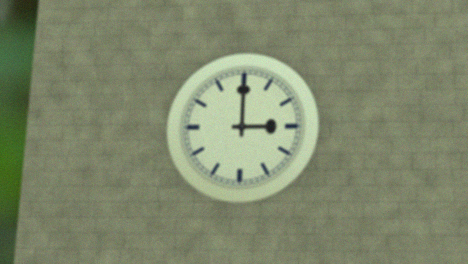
{"hour": 3, "minute": 0}
